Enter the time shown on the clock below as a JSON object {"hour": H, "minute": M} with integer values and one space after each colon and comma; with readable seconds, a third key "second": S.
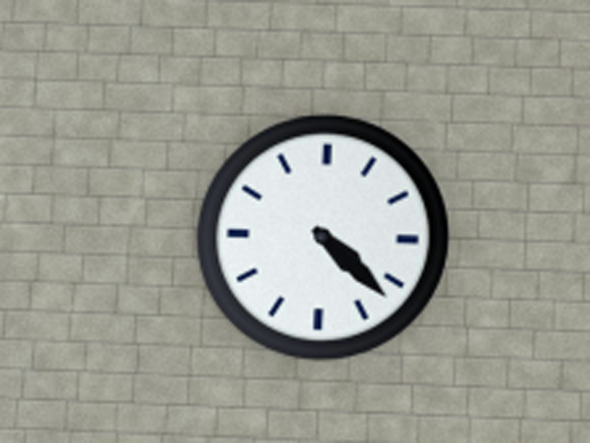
{"hour": 4, "minute": 22}
